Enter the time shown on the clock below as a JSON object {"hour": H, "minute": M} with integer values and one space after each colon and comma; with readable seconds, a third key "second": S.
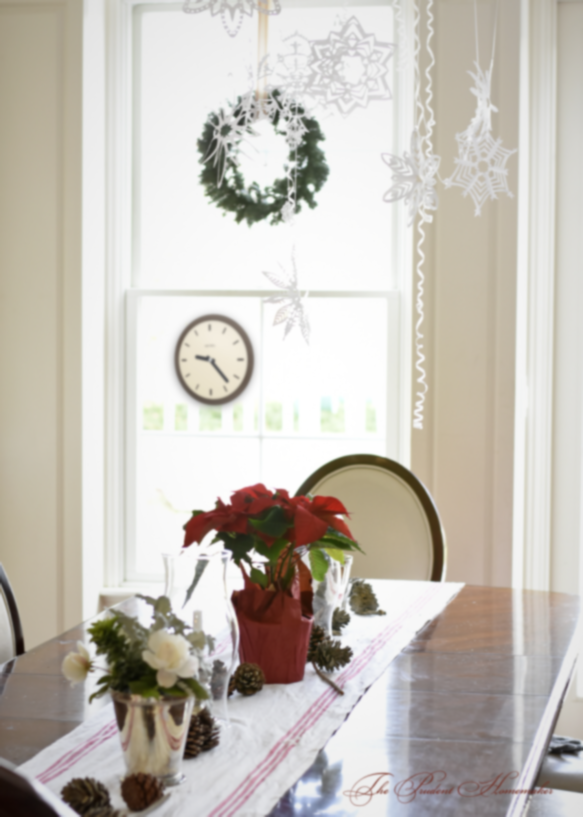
{"hour": 9, "minute": 23}
